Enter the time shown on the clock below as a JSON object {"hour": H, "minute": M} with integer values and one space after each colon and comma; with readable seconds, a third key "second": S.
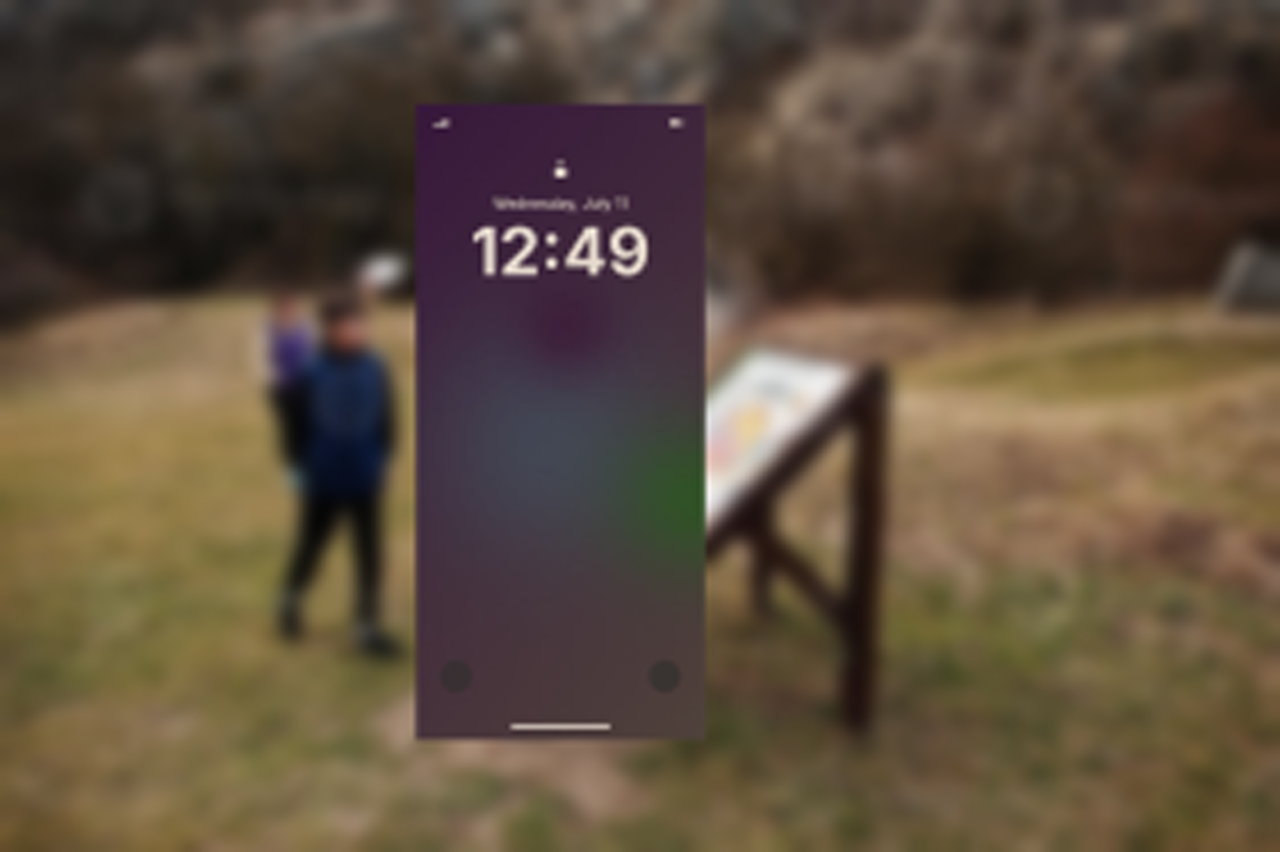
{"hour": 12, "minute": 49}
